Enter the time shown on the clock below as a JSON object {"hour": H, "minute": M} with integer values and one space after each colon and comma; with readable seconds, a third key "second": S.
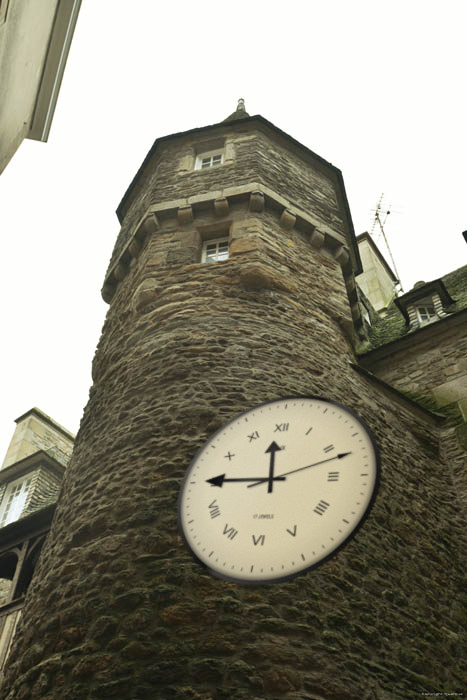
{"hour": 11, "minute": 45, "second": 12}
